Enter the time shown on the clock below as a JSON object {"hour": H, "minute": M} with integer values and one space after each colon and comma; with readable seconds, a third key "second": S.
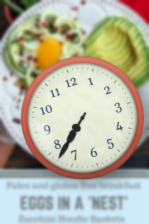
{"hour": 7, "minute": 38}
